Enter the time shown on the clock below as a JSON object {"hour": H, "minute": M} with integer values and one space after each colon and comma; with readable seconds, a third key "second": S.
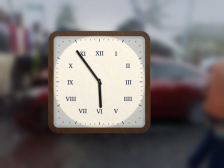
{"hour": 5, "minute": 54}
